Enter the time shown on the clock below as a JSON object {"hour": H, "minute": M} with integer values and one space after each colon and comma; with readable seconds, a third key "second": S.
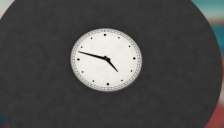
{"hour": 4, "minute": 48}
